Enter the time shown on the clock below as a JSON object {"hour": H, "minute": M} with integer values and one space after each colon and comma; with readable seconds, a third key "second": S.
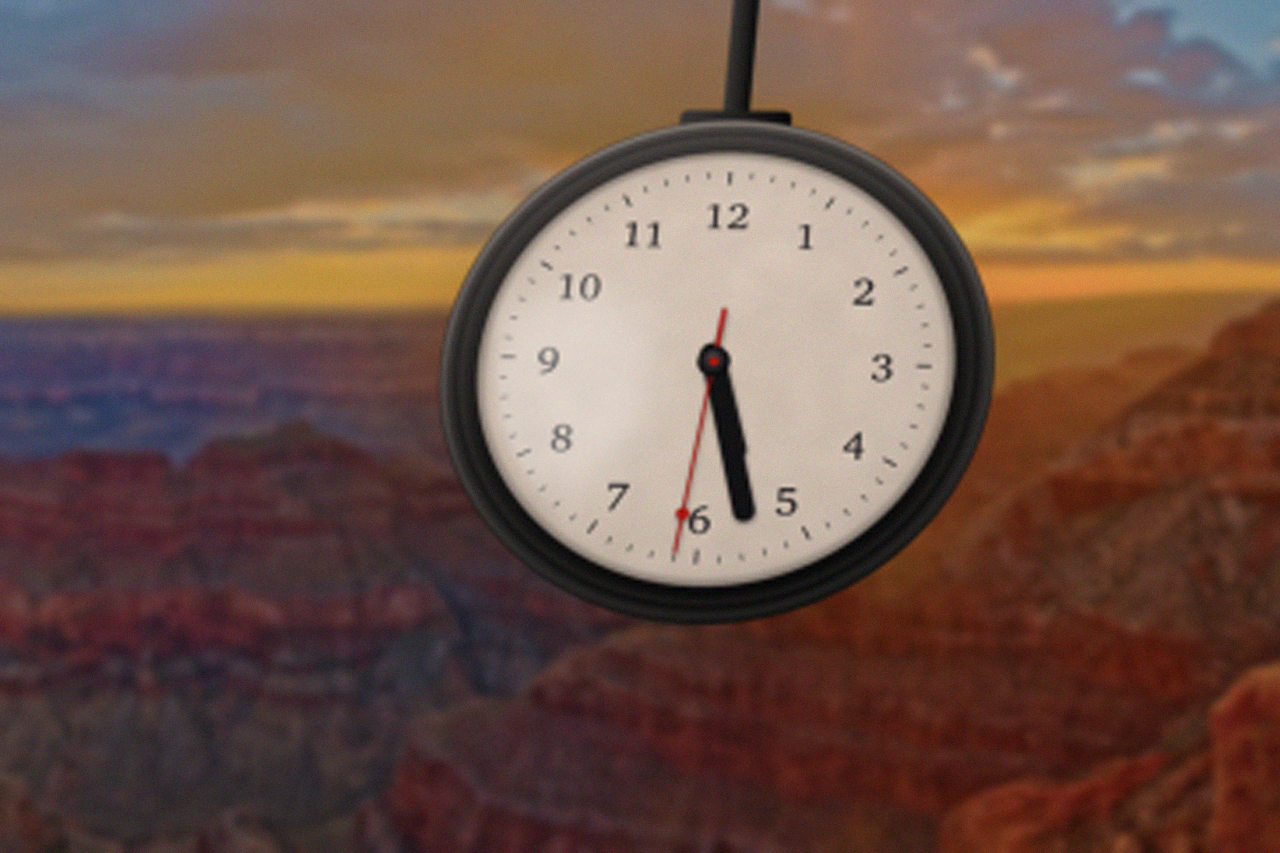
{"hour": 5, "minute": 27, "second": 31}
